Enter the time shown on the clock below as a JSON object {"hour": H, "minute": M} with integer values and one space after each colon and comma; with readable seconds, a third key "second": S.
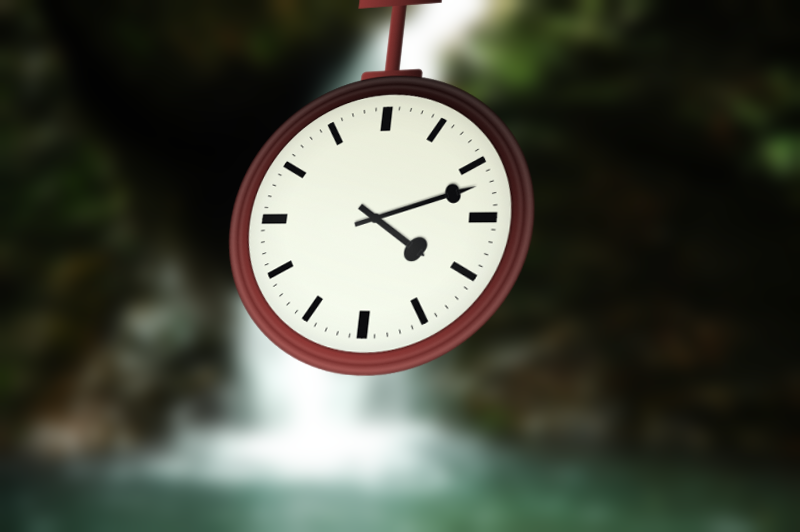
{"hour": 4, "minute": 12}
